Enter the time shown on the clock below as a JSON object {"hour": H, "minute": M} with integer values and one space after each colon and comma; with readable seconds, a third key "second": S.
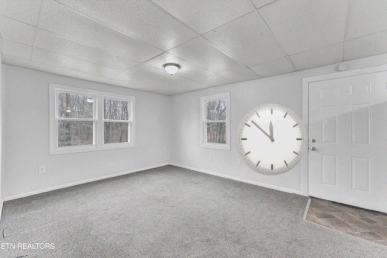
{"hour": 11, "minute": 52}
